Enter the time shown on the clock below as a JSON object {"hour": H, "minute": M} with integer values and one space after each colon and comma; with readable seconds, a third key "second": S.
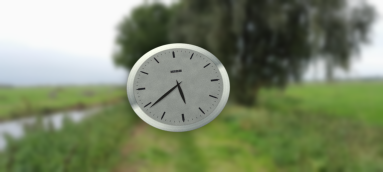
{"hour": 5, "minute": 39}
